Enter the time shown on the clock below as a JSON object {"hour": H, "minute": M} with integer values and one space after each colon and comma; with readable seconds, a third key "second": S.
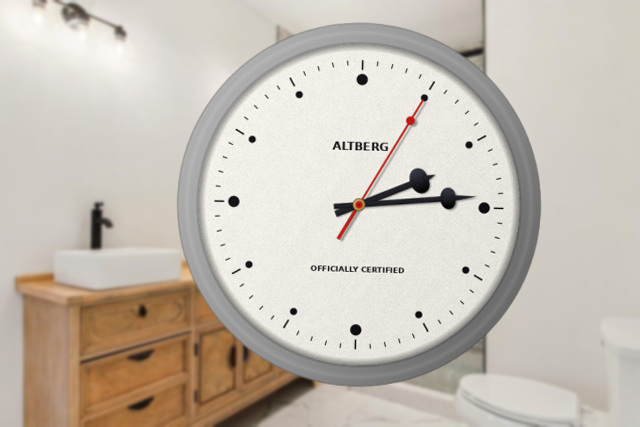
{"hour": 2, "minute": 14, "second": 5}
